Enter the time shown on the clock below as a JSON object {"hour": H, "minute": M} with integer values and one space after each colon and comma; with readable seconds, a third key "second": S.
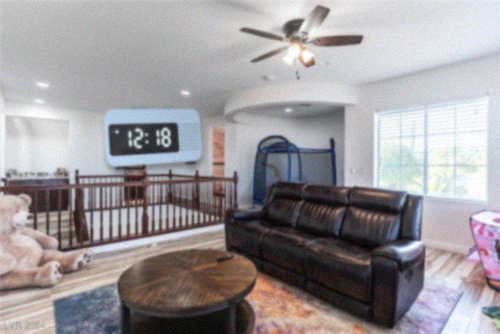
{"hour": 12, "minute": 18}
